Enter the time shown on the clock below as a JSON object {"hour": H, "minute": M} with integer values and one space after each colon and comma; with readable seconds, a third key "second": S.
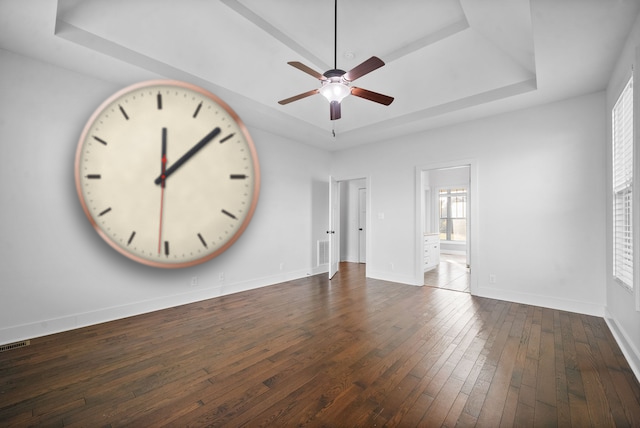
{"hour": 12, "minute": 8, "second": 31}
